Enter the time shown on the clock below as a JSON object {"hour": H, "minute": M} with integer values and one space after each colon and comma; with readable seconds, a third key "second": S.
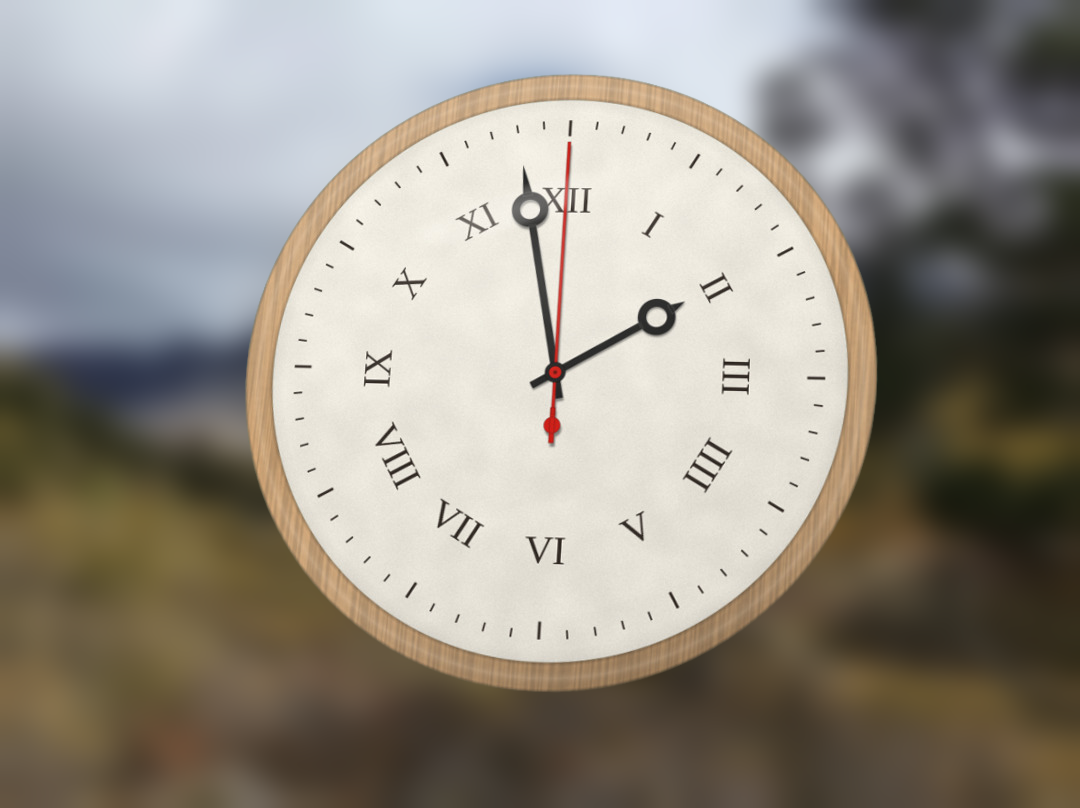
{"hour": 1, "minute": 58, "second": 0}
